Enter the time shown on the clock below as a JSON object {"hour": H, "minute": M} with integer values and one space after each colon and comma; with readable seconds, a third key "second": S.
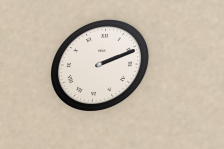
{"hour": 2, "minute": 11}
